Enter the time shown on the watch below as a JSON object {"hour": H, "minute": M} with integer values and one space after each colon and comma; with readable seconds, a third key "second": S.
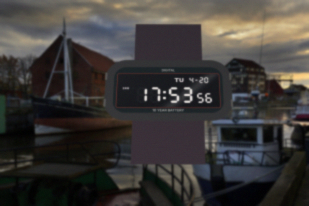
{"hour": 17, "minute": 53, "second": 56}
